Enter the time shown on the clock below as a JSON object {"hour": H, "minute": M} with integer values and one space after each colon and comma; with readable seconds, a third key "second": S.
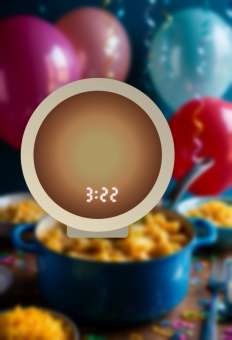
{"hour": 3, "minute": 22}
